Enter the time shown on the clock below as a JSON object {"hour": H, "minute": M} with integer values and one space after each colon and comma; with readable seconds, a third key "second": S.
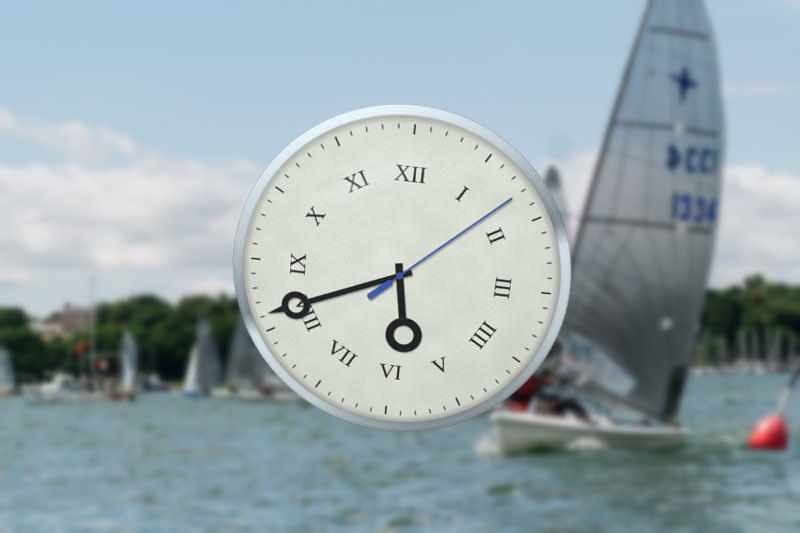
{"hour": 5, "minute": 41, "second": 8}
